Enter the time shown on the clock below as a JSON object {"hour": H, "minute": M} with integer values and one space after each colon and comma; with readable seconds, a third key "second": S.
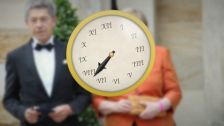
{"hour": 7, "minute": 38}
